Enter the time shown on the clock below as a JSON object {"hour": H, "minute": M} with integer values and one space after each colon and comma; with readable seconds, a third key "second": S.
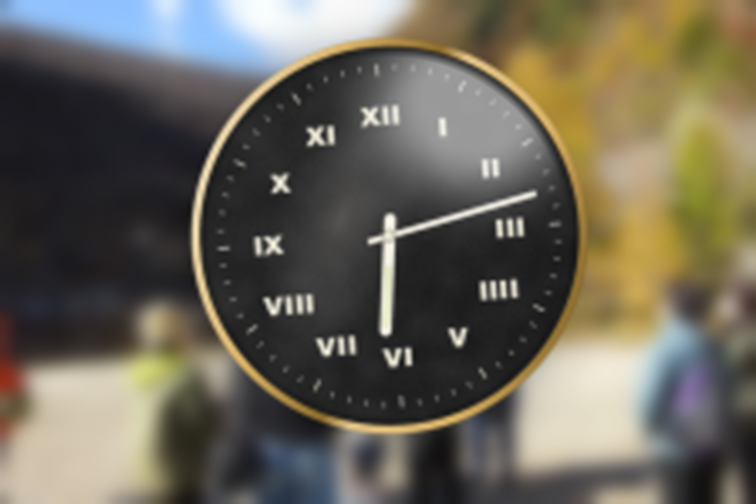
{"hour": 6, "minute": 13}
